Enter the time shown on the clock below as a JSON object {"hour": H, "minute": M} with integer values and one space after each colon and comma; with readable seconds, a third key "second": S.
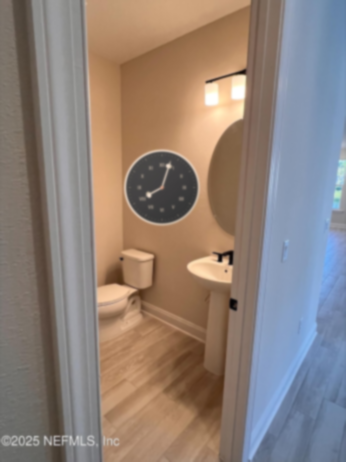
{"hour": 8, "minute": 3}
